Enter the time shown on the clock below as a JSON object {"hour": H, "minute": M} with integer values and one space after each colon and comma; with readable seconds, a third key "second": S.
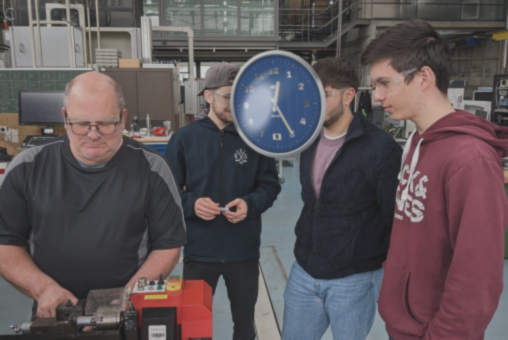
{"hour": 12, "minute": 25}
